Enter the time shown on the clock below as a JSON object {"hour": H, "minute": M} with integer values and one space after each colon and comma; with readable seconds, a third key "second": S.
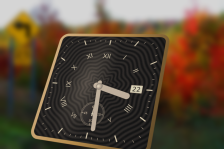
{"hour": 3, "minute": 29}
